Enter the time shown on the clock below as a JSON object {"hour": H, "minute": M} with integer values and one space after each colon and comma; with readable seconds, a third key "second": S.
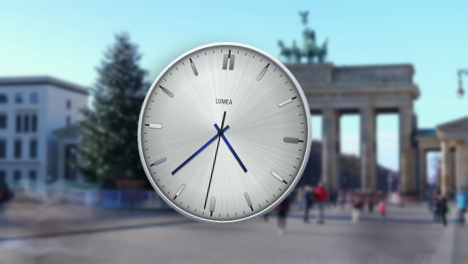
{"hour": 4, "minute": 37, "second": 31}
